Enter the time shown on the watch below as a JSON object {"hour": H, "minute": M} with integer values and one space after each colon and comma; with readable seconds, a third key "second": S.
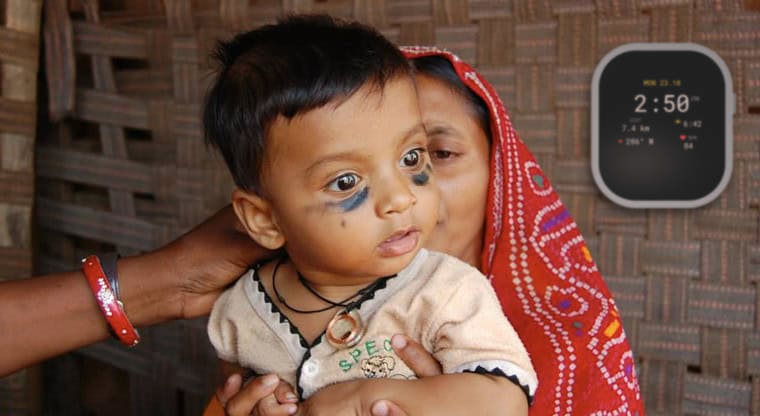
{"hour": 2, "minute": 50}
